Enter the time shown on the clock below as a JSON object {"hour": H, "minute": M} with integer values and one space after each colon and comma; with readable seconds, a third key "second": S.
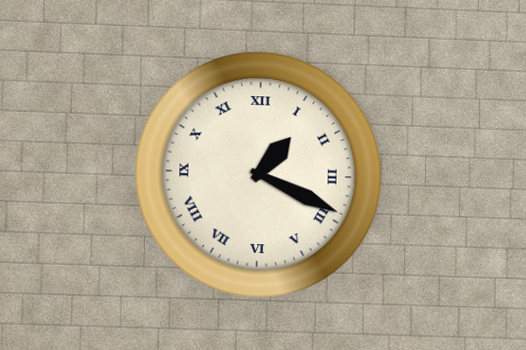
{"hour": 1, "minute": 19}
